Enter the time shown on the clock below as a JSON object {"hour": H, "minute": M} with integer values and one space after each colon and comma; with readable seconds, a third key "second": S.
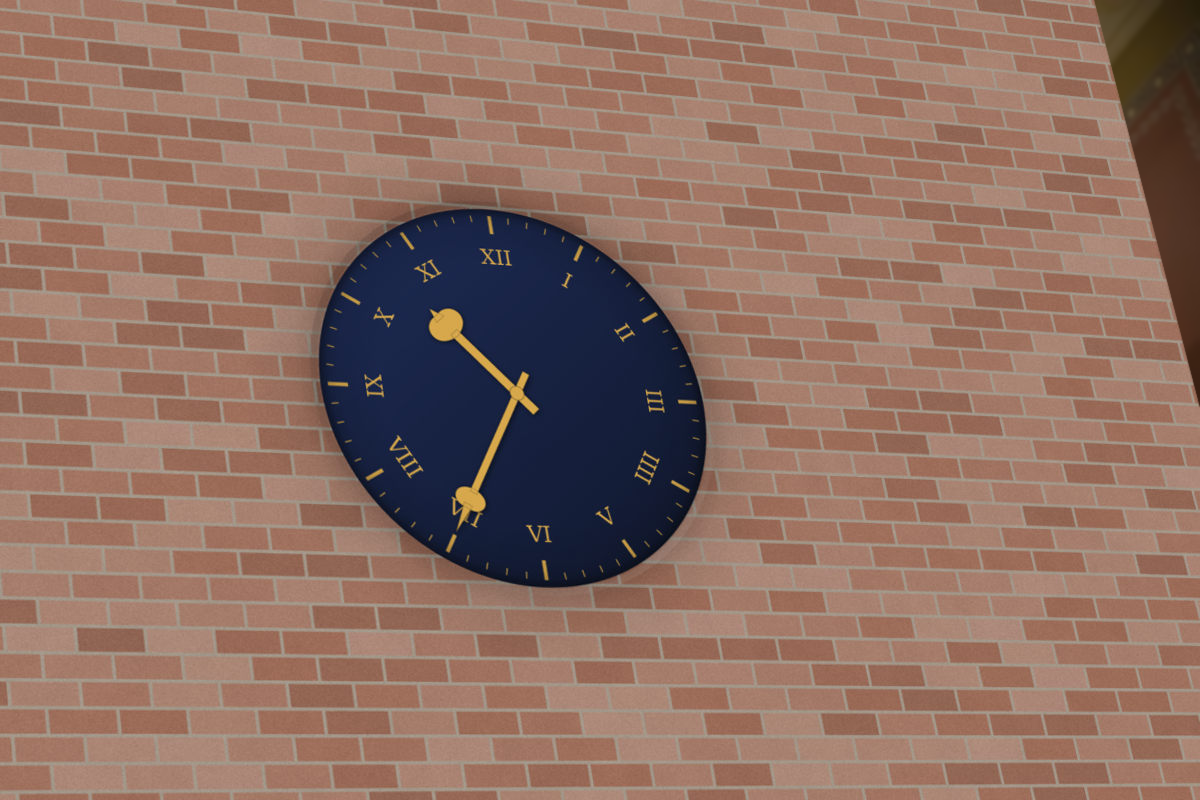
{"hour": 10, "minute": 35}
